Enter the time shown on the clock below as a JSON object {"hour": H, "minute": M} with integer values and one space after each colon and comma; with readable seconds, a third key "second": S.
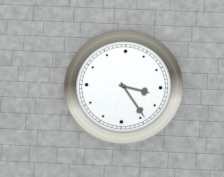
{"hour": 3, "minute": 24}
